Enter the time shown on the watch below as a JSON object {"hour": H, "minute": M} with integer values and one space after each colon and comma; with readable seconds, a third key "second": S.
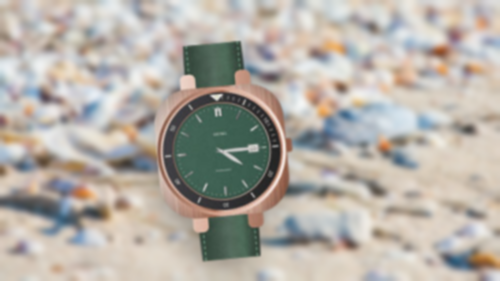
{"hour": 4, "minute": 15}
